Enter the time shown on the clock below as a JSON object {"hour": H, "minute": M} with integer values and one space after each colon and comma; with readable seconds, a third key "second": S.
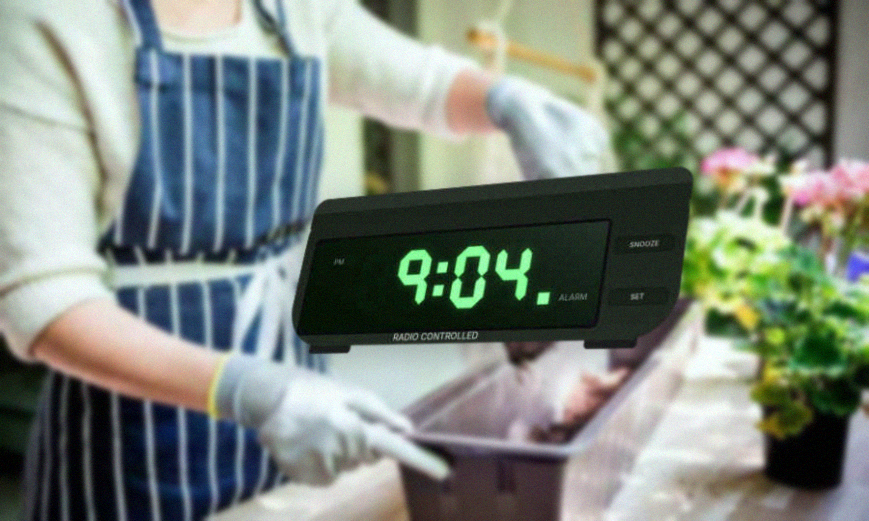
{"hour": 9, "minute": 4}
